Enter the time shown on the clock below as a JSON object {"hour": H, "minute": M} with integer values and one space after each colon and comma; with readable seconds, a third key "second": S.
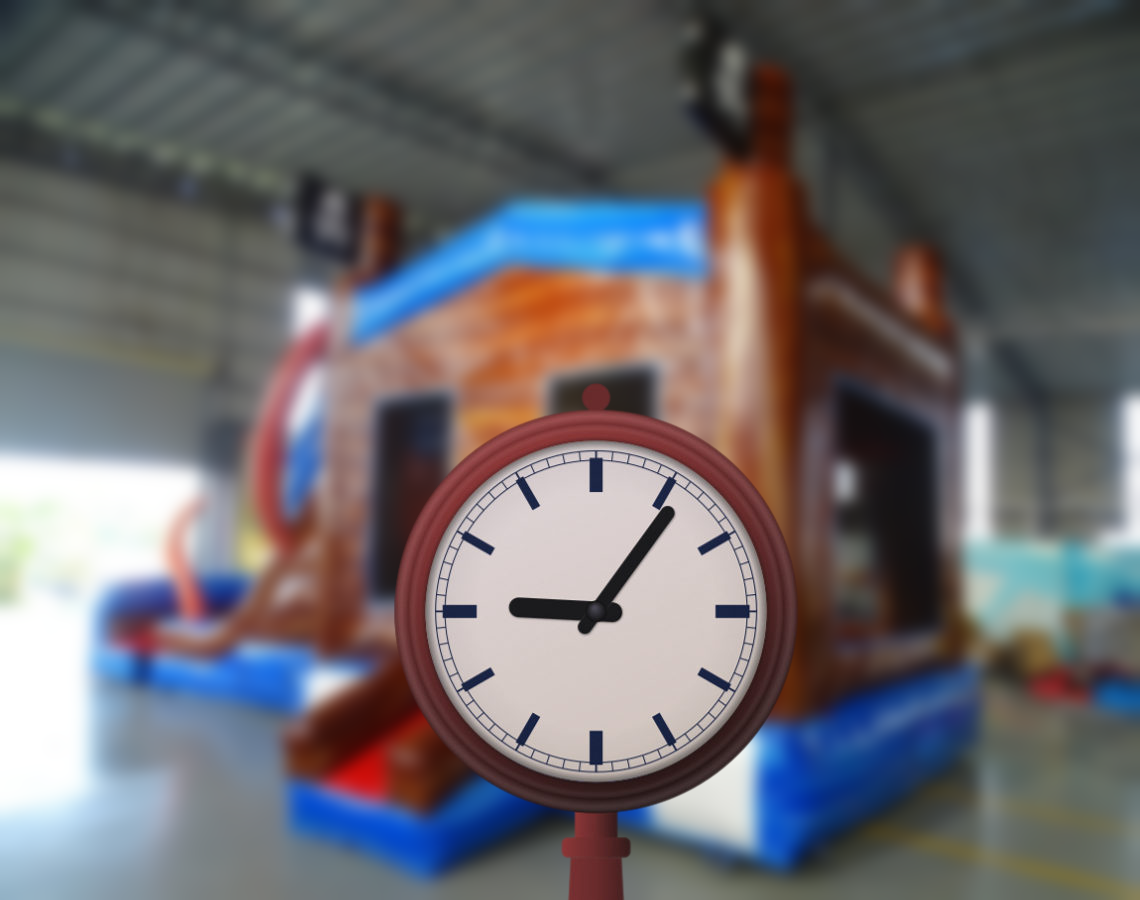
{"hour": 9, "minute": 6}
